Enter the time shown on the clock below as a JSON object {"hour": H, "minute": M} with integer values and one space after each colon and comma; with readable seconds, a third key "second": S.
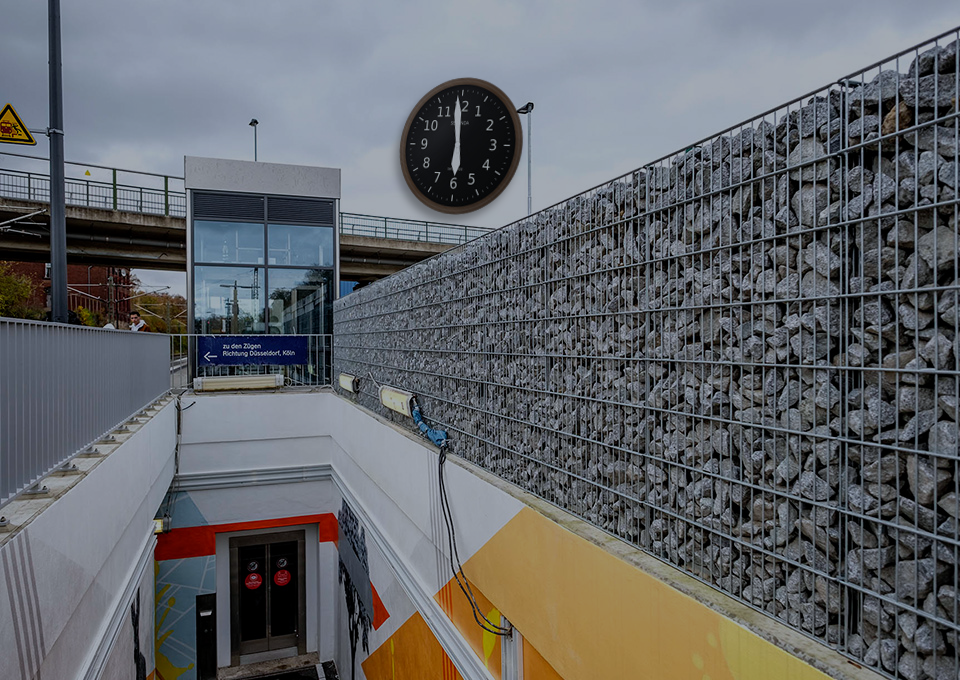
{"hour": 5, "minute": 59}
